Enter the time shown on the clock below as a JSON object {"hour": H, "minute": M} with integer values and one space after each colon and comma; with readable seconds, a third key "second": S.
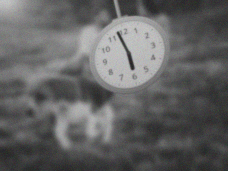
{"hour": 5, "minute": 58}
